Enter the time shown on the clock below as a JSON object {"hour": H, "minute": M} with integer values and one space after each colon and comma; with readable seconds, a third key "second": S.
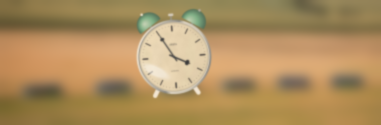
{"hour": 3, "minute": 55}
